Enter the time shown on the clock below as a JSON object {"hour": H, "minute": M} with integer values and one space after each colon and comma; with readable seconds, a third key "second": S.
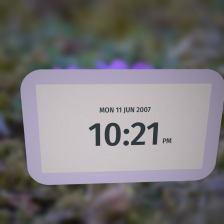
{"hour": 10, "minute": 21}
